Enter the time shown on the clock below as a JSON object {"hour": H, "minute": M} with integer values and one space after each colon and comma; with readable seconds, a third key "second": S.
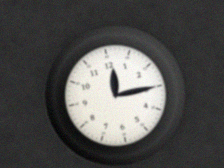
{"hour": 12, "minute": 15}
